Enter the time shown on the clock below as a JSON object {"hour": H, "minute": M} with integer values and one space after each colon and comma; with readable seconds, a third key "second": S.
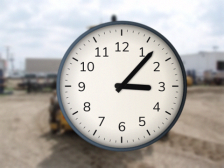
{"hour": 3, "minute": 7}
